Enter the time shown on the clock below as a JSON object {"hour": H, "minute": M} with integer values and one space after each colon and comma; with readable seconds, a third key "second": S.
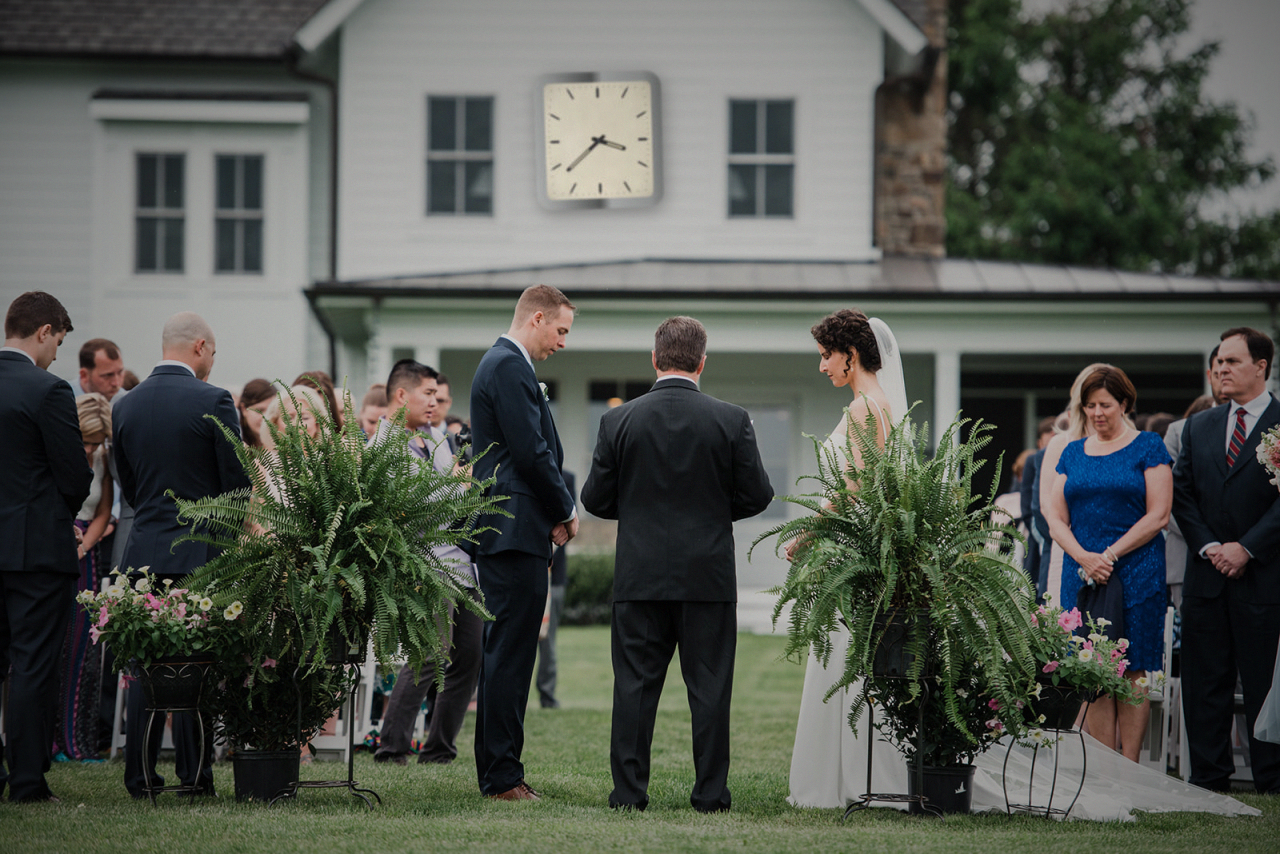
{"hour": 3, "minute": 38}
